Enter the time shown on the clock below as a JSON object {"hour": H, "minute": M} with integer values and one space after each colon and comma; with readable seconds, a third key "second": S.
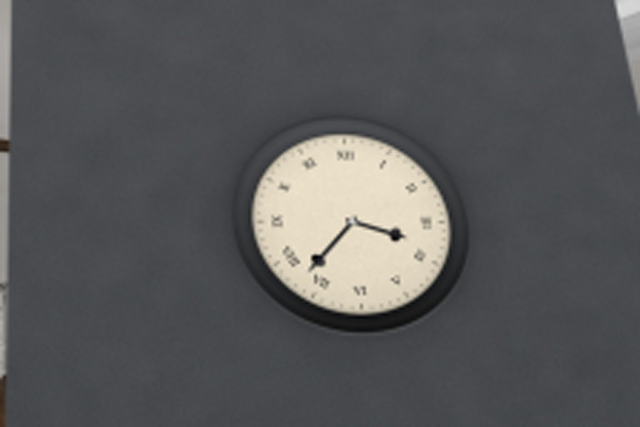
{"hour": 3, "minute": 37}
